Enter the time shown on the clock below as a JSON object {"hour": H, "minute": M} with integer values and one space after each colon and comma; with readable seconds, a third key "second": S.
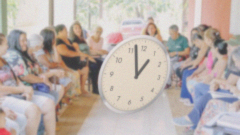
{"hour": 12, "minute": 57}
